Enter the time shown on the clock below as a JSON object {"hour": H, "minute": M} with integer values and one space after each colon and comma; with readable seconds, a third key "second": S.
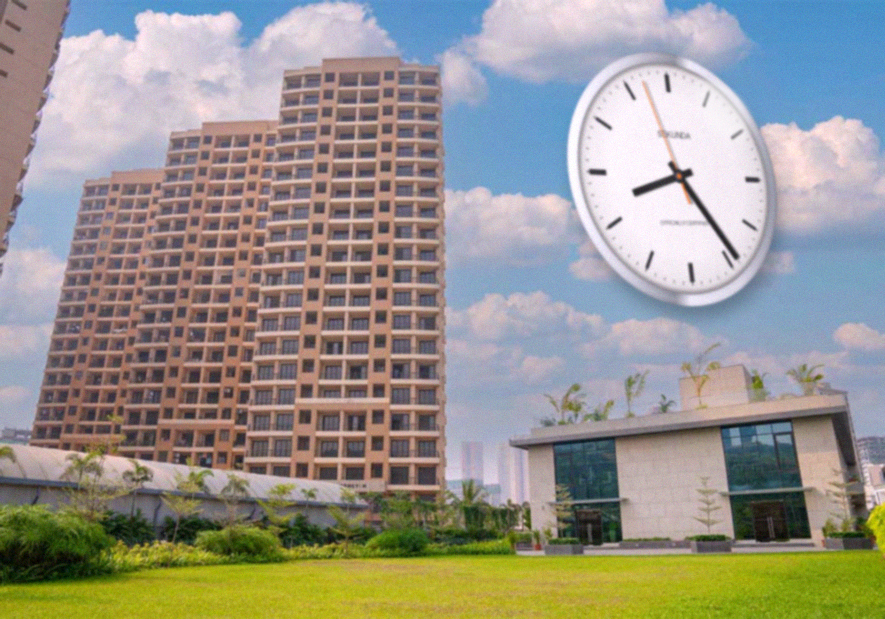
{"hour": 8, "minute": 23, "second": 57}
